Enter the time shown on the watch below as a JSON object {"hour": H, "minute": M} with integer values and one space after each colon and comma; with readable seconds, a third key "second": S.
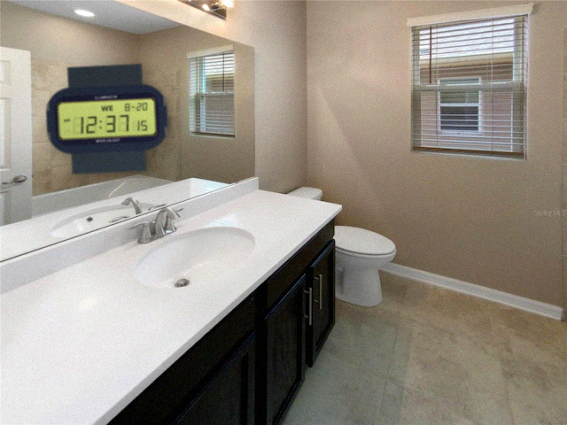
{"hour": 12, "minute": 37, "second": 15}
